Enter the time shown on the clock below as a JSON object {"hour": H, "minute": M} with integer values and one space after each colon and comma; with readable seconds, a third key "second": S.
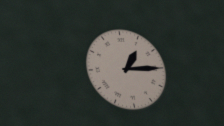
{"hour": 1, "minute": 15}
